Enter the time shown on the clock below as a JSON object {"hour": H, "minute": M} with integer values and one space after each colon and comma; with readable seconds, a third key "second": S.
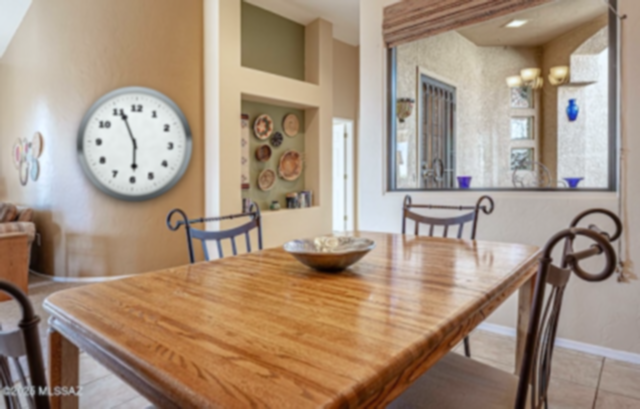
{"hour": 5, "minute": 56}
